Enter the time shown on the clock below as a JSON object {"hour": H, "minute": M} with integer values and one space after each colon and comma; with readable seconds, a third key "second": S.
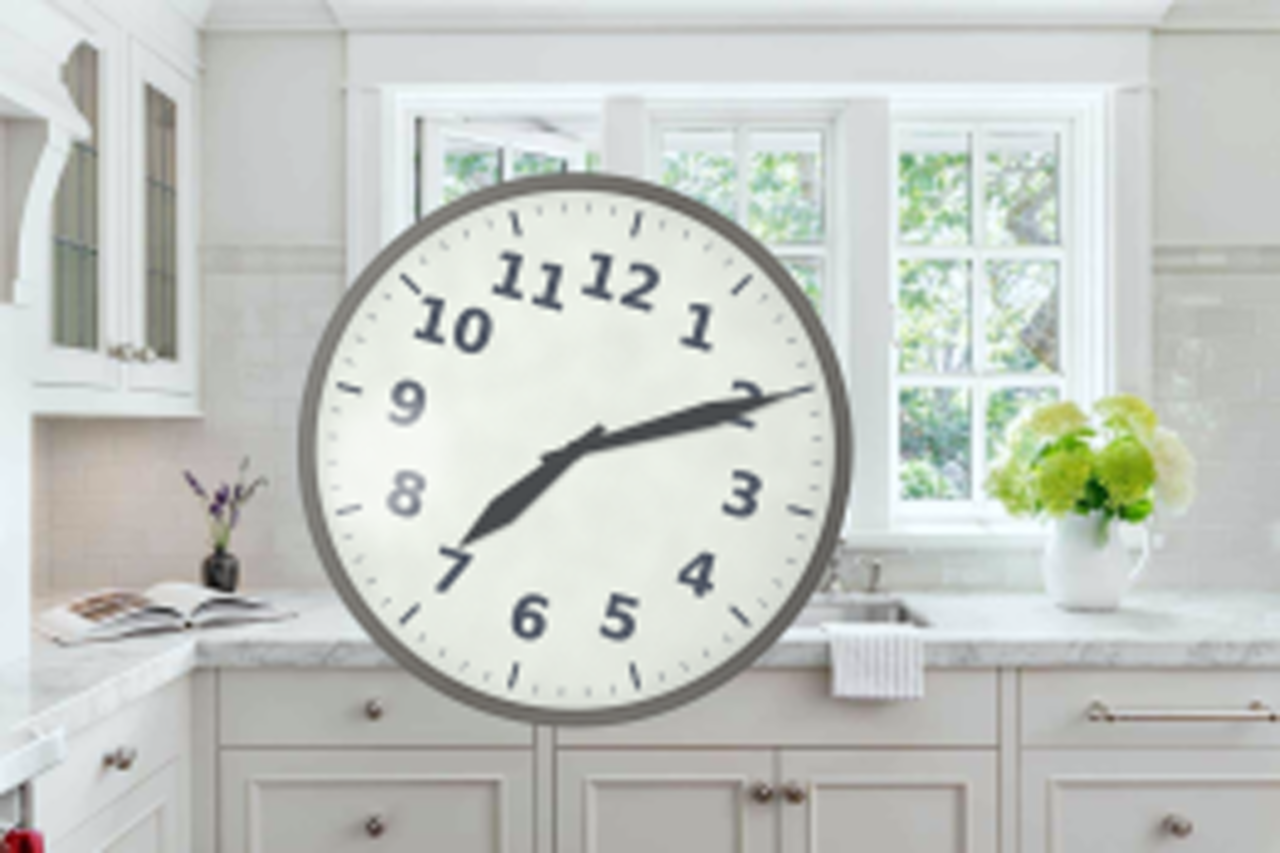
{"hour": 7, "minute": 10}
